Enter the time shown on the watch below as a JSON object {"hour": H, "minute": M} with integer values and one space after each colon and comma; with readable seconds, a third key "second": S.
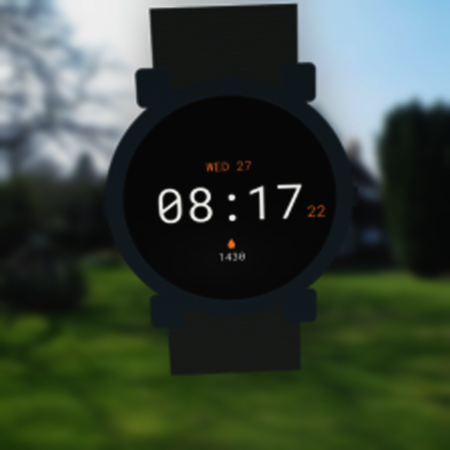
{"hour": 8, "minute": 17, "second": 22}
